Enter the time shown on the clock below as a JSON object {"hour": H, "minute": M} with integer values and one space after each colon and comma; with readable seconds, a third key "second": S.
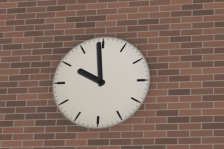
{"hour": 9, "minute": 59}
